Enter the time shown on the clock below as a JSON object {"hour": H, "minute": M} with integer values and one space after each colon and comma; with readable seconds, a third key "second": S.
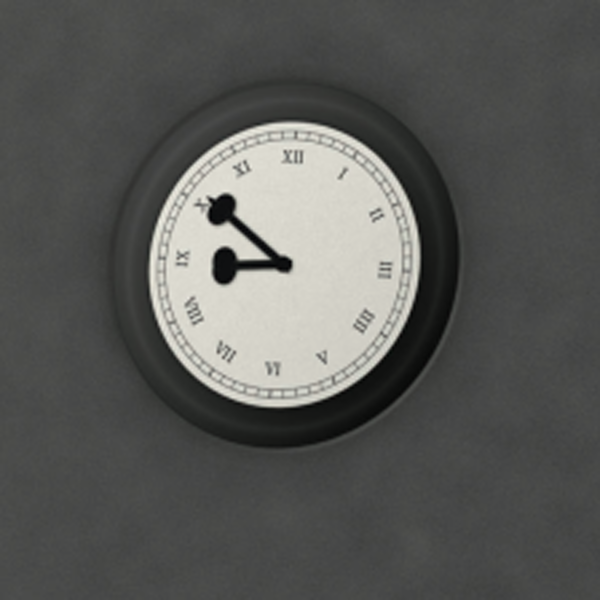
{"hour": 8, "minute": 51}
